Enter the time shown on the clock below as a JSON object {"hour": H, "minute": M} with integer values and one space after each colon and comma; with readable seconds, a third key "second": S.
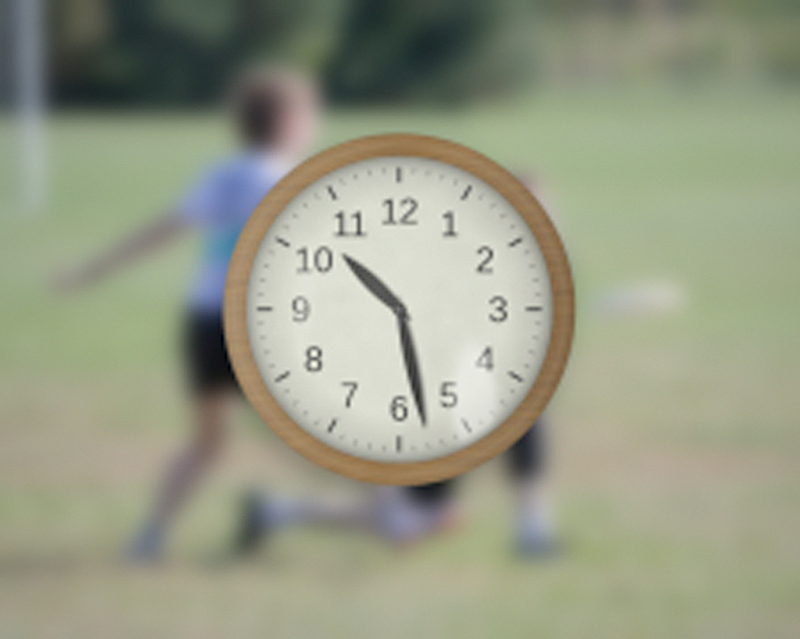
{"hour": 10, "minute": 28}
